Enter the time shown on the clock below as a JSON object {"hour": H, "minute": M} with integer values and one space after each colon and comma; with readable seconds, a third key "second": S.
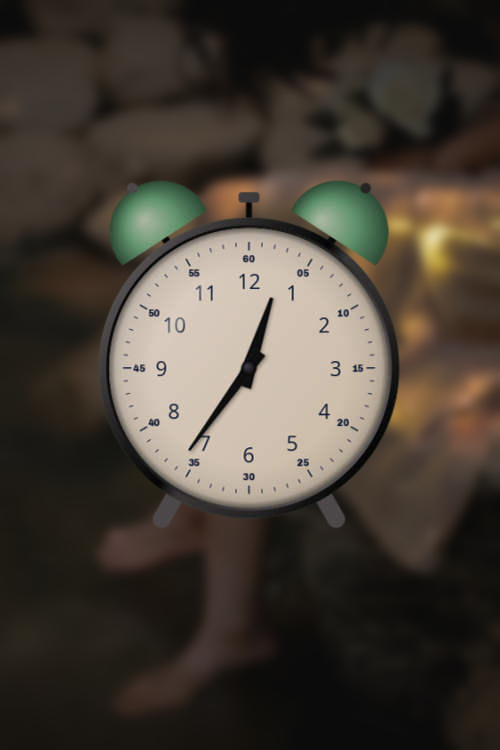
{"hour": 12, "minute": 36}
